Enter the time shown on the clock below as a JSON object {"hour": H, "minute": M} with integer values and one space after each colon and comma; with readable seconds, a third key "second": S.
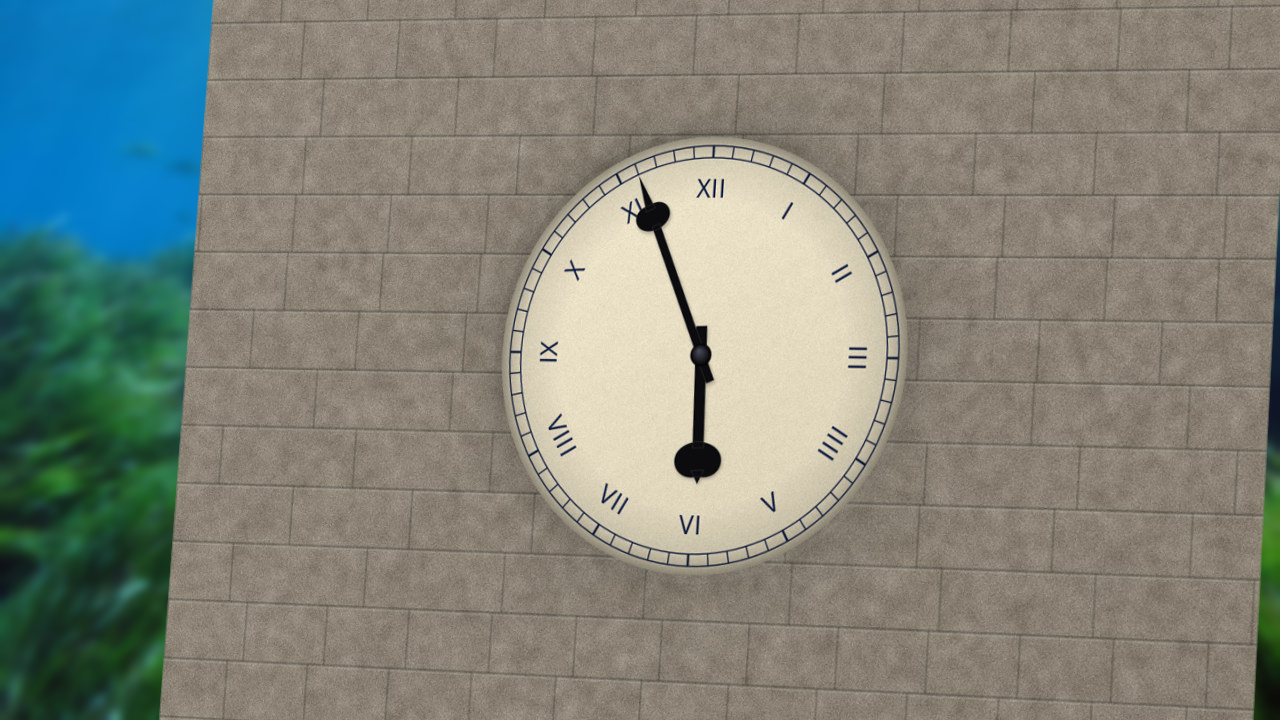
{"hour": 5, "minute": 56}
